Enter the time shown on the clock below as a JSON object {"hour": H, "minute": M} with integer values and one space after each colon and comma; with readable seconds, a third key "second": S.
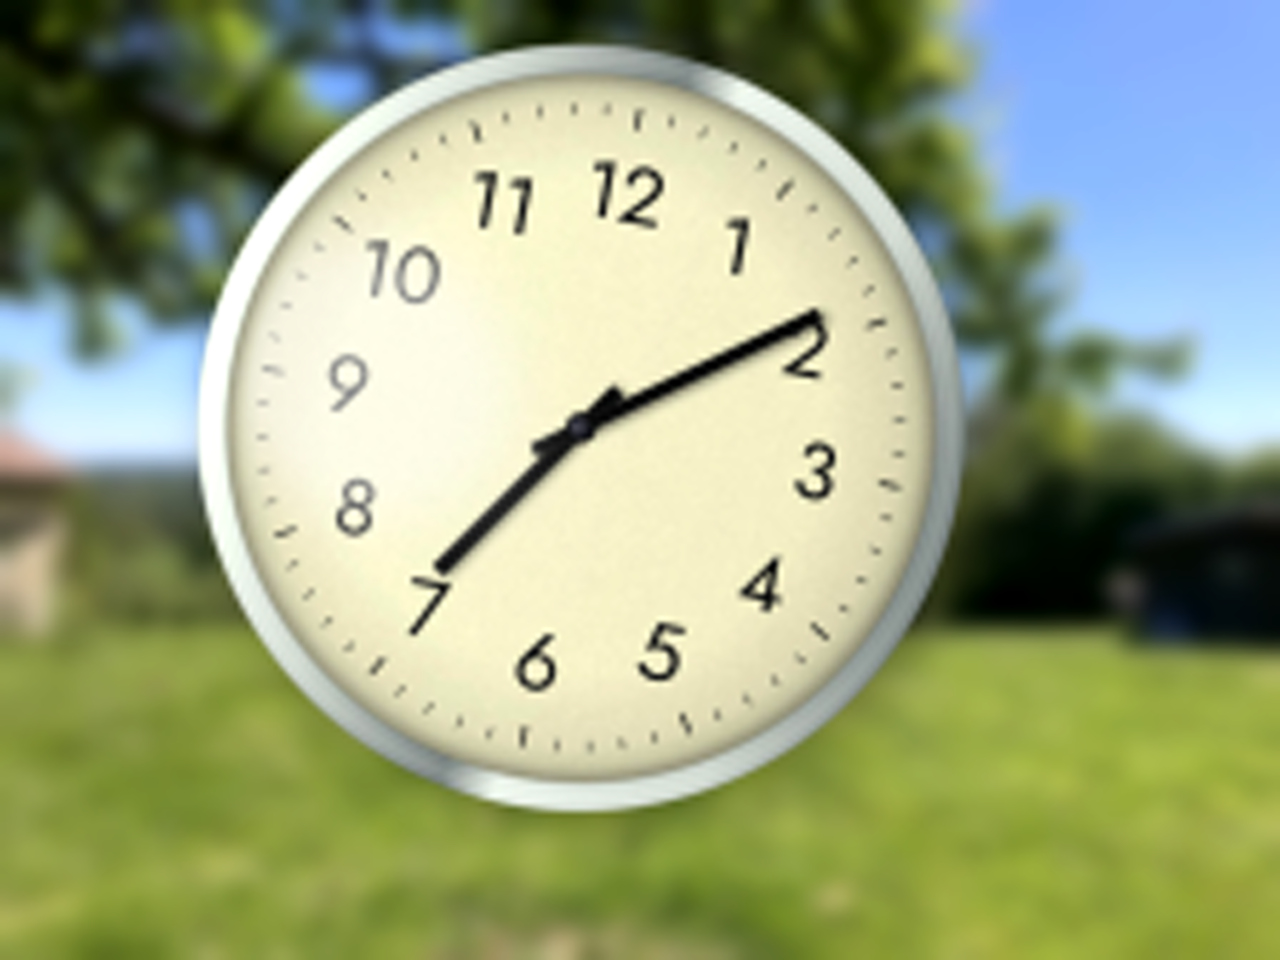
{"hour": 7, "minute": 9}
